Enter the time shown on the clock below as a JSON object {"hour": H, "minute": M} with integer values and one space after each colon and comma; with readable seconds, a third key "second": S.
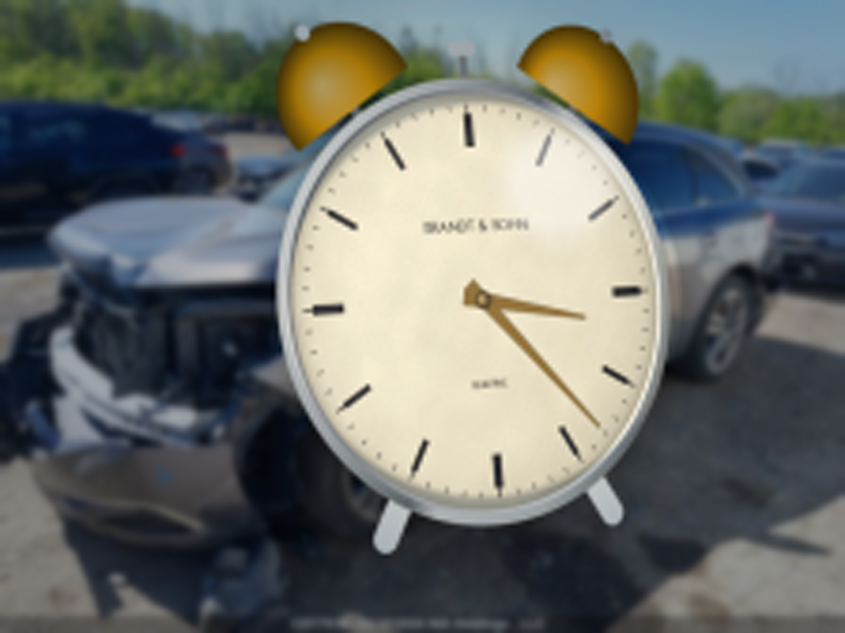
{"hour": 3, "minute": 23}
